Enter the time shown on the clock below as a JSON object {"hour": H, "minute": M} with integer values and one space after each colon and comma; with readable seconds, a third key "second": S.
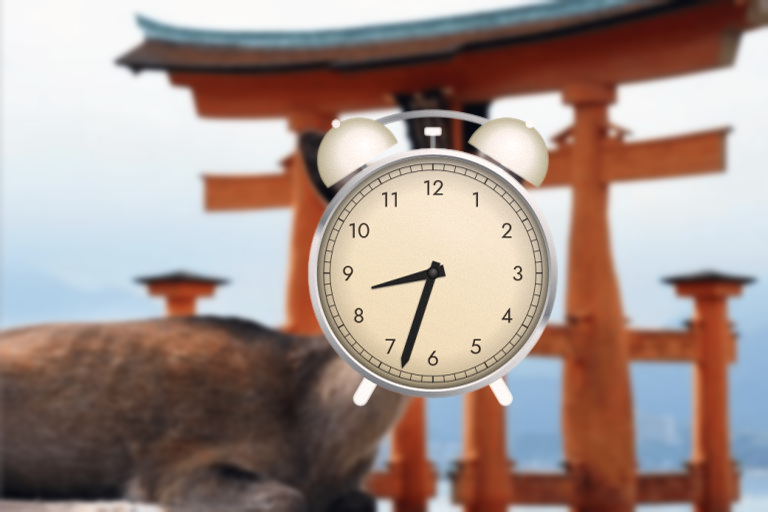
{"hour": 8, "minute": 33}
